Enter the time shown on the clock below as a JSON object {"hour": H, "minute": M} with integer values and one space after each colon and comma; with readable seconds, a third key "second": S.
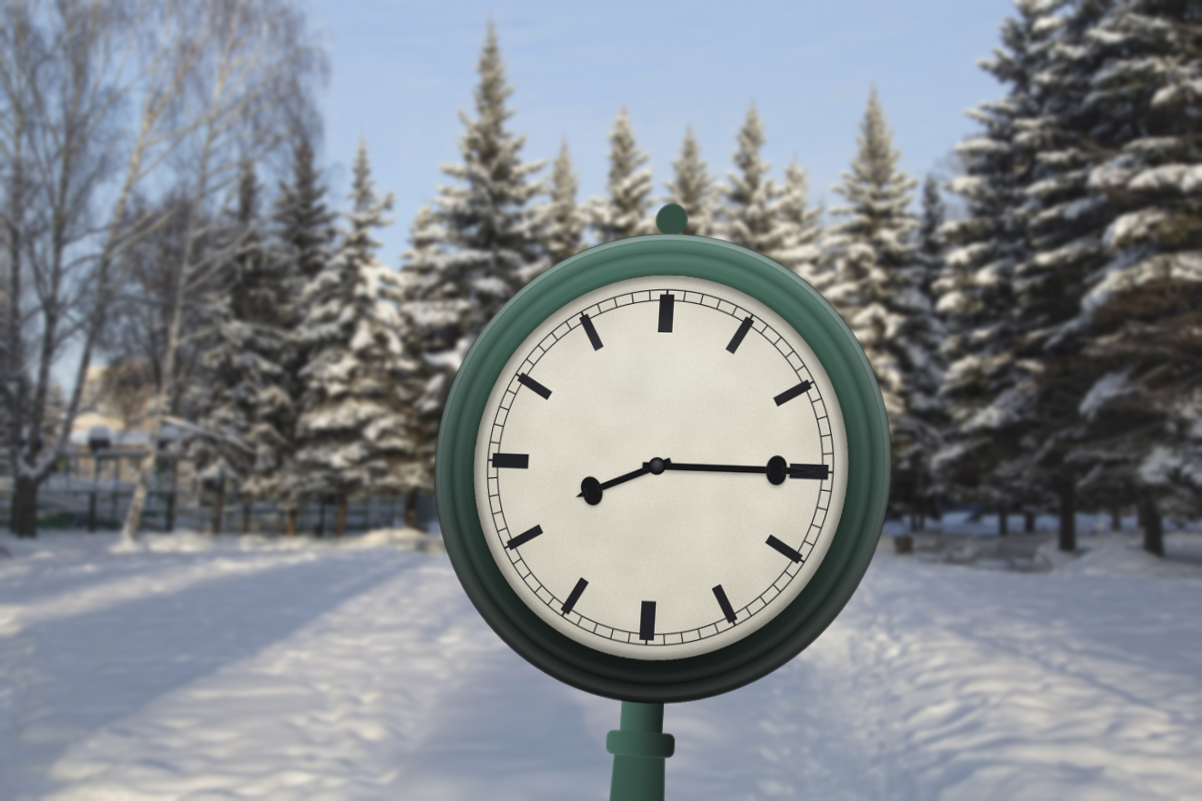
{"hour": 8, "minute": 15}
